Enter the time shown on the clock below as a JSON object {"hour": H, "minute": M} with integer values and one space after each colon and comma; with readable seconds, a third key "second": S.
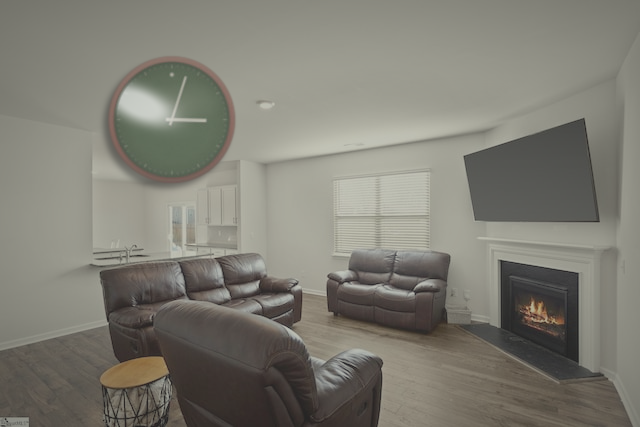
{"hour": 3, "minute": 3}
